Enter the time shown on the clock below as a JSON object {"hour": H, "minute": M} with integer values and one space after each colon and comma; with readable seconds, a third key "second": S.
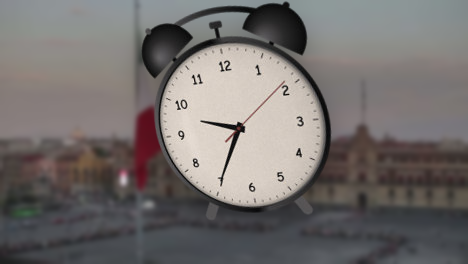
{"hour": 9, "minute": 35, "second": 9}
